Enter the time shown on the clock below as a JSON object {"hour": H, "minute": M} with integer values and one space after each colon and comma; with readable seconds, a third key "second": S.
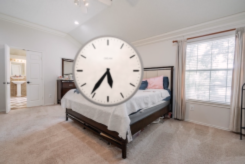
{"hour": 5, "minute": 36}
